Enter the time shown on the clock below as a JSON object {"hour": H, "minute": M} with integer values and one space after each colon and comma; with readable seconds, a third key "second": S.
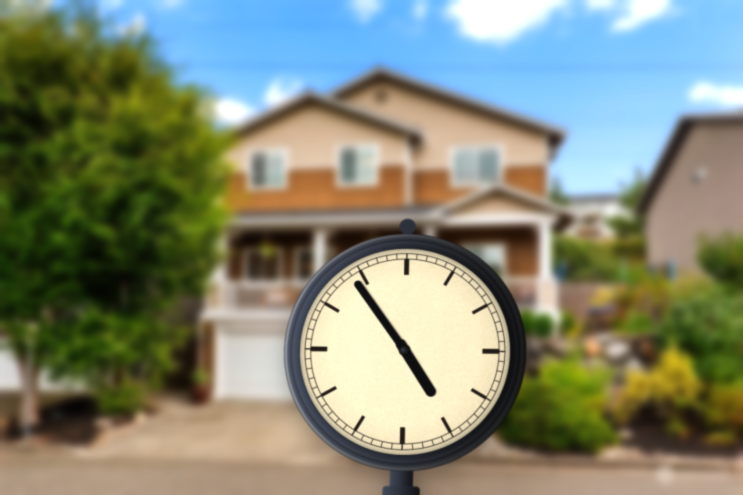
{"hour": 4, "minute": 54}
